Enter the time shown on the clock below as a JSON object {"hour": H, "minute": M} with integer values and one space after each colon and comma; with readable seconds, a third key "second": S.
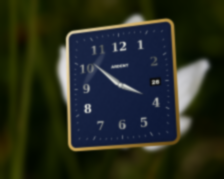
{"hour": 3, "minute": 52}
